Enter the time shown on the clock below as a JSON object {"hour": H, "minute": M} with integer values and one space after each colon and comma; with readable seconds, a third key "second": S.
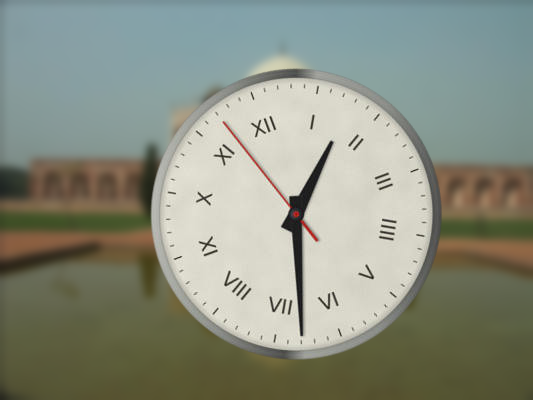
{"hour": 1, "minute": 32, "second": 57}
